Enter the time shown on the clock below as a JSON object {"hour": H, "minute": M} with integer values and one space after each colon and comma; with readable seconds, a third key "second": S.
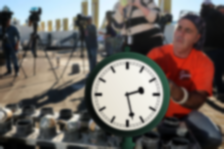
{"hour": 2, "minute": 28}
